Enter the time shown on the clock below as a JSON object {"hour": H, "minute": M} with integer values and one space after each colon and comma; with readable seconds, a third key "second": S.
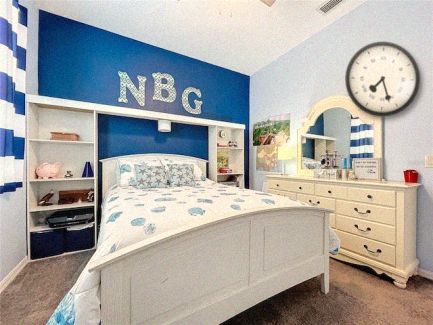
{"hour": 7, "minute": 27}
